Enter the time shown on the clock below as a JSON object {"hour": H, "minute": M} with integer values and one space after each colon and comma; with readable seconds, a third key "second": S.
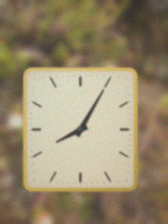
{"hour": 8, "minute": 5}
